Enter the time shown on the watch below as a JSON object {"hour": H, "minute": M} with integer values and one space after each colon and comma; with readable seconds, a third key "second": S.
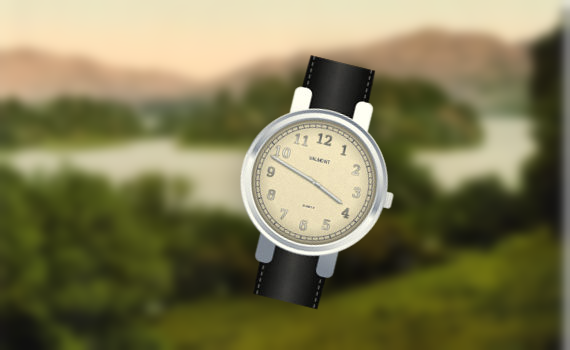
{"hour": 3, "minute": 48}
